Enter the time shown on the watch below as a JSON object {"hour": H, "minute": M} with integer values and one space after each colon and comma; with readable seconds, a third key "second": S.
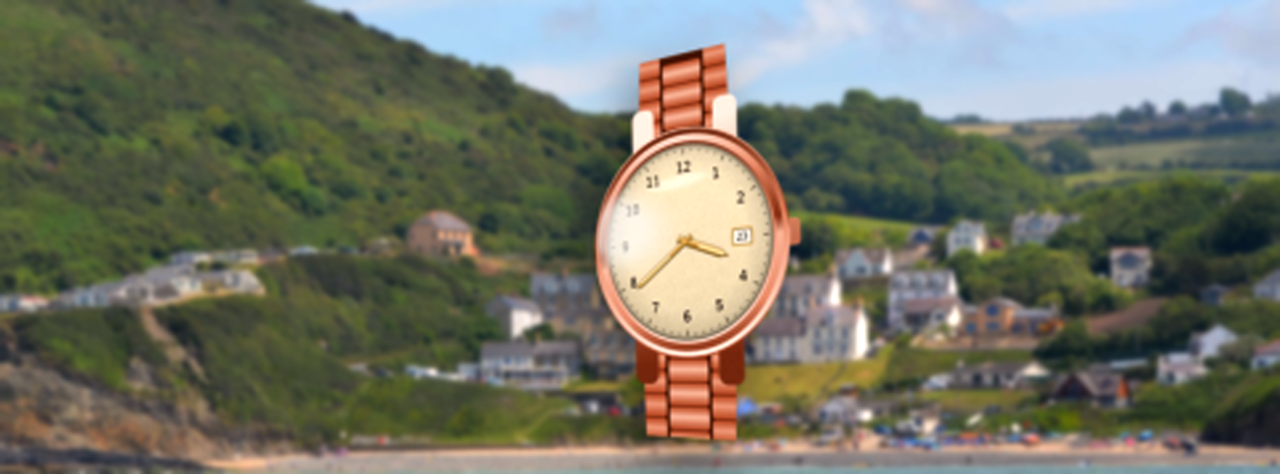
{"hour": 3, "minute": 39}
